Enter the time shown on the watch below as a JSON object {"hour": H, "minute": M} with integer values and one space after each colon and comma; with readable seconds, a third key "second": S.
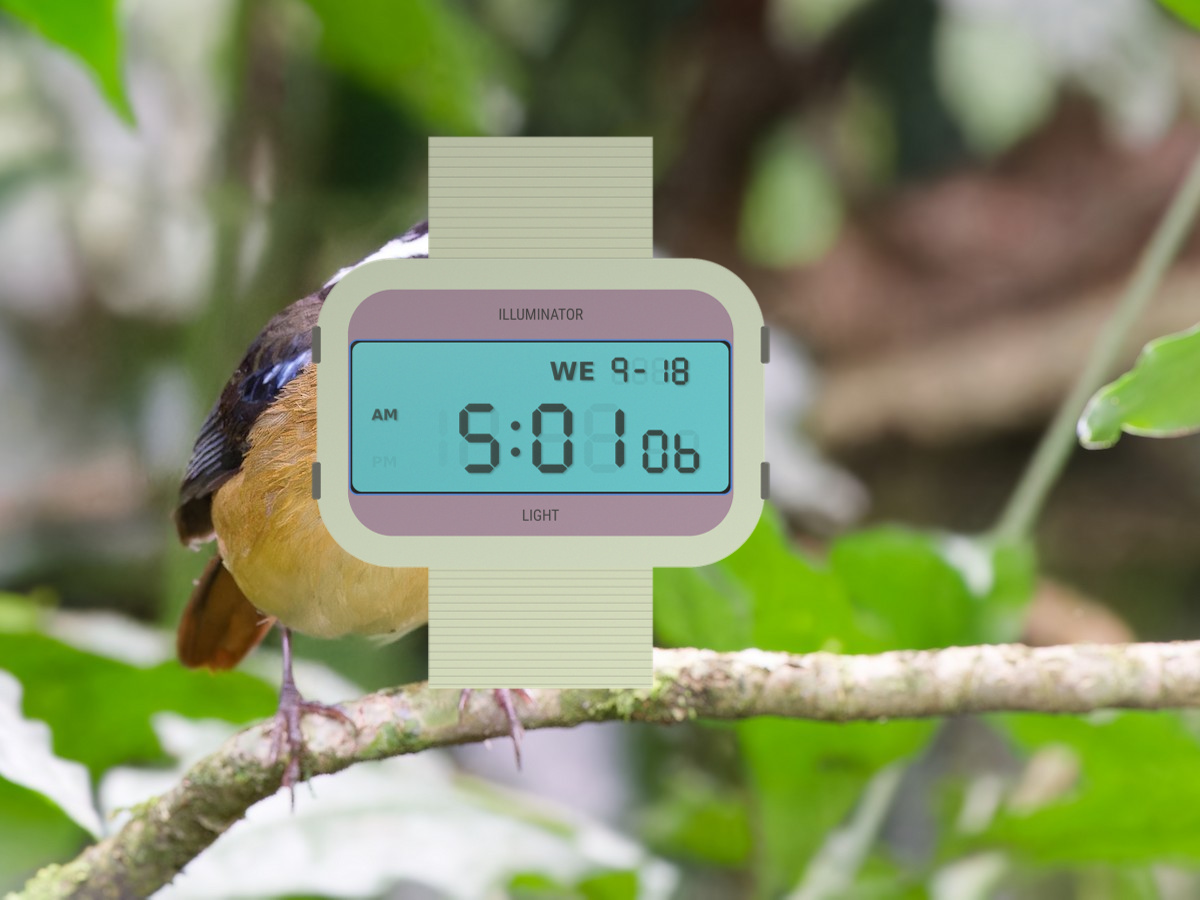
{"hour": 5, "minute": 1, "second": 6}
